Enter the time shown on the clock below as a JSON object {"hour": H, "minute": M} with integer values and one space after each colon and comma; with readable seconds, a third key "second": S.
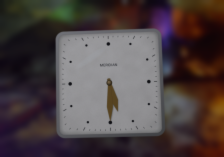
{"hour": 5, "minute": 30}
